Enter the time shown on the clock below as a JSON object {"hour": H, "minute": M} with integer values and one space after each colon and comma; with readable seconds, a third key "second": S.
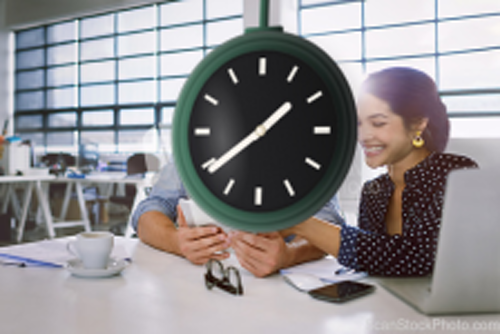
{"hour": 1, "minute": 39}
